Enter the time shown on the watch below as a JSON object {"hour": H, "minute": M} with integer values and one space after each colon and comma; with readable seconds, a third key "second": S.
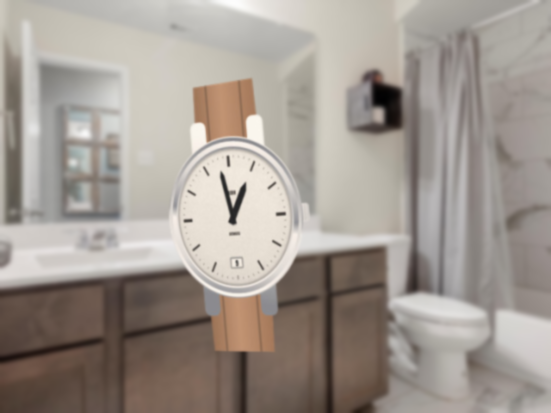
{"hour": 12, "minute": 58}
